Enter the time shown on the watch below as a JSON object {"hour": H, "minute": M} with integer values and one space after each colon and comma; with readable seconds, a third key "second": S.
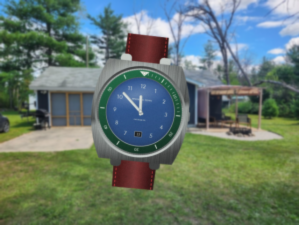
{"hour": 11, "minute": 52}
